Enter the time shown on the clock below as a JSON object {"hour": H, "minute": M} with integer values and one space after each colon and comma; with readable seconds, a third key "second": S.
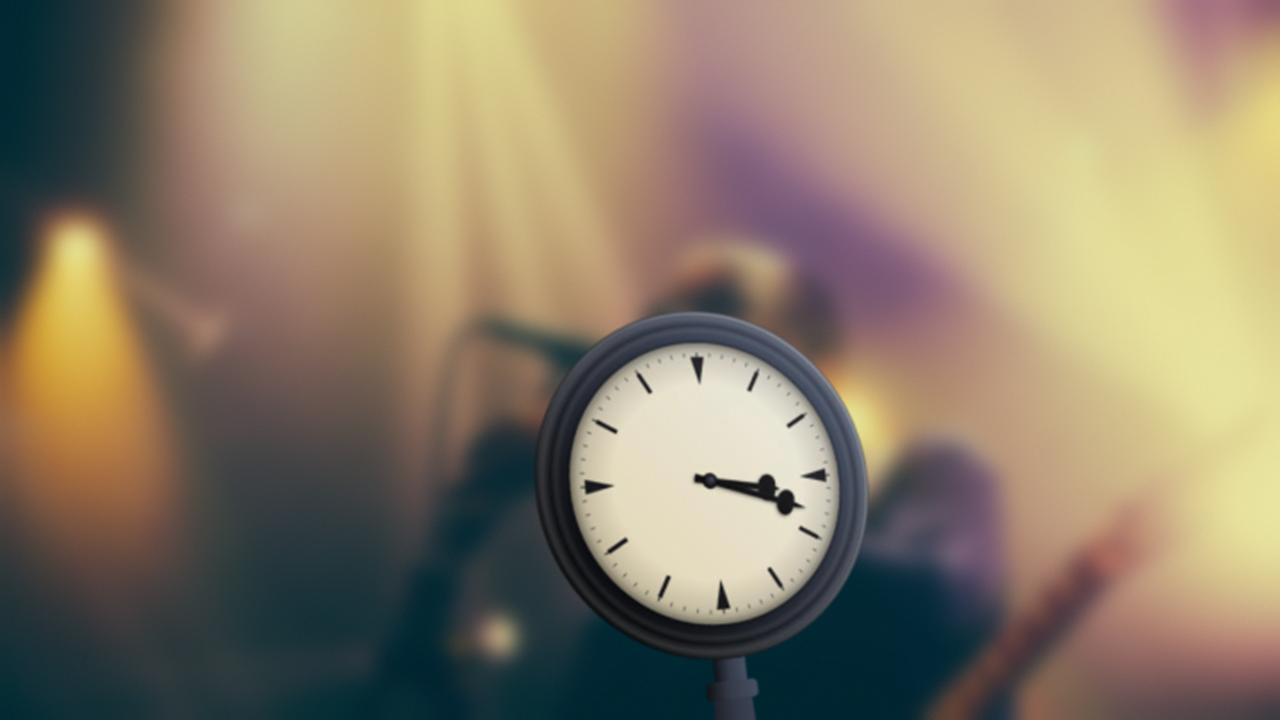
{"hour": 3, "minute": 18}
